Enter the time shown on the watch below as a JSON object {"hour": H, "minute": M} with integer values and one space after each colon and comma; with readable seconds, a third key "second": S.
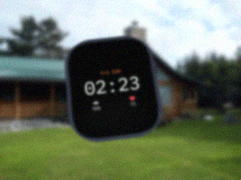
{"hour": 2, "minute": 23}
